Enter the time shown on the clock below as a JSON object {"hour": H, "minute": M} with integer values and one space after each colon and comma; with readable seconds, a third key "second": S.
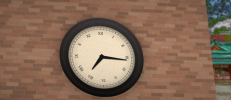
{"hour": 7, "minute": 16}
